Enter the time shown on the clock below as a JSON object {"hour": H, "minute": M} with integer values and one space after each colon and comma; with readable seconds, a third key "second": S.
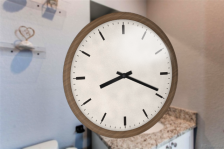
{"hour": 8, "minute": 19}
